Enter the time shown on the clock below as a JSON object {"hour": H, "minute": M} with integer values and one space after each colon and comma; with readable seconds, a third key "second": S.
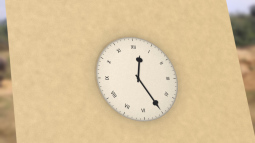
{"hour": 12, "minute": 25}
